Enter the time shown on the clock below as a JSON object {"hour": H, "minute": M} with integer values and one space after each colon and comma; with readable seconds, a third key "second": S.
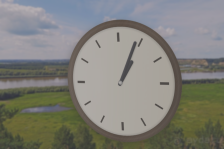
{"hour": 1, "minute": 4}
